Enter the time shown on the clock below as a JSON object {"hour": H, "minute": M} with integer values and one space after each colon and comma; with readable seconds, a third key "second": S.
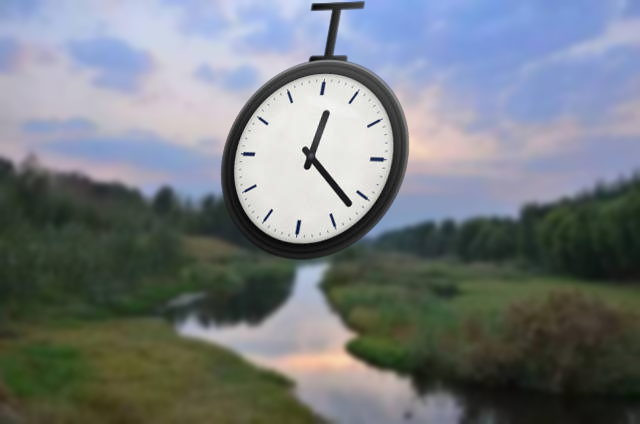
{"hour": 12, "minute": 22}
